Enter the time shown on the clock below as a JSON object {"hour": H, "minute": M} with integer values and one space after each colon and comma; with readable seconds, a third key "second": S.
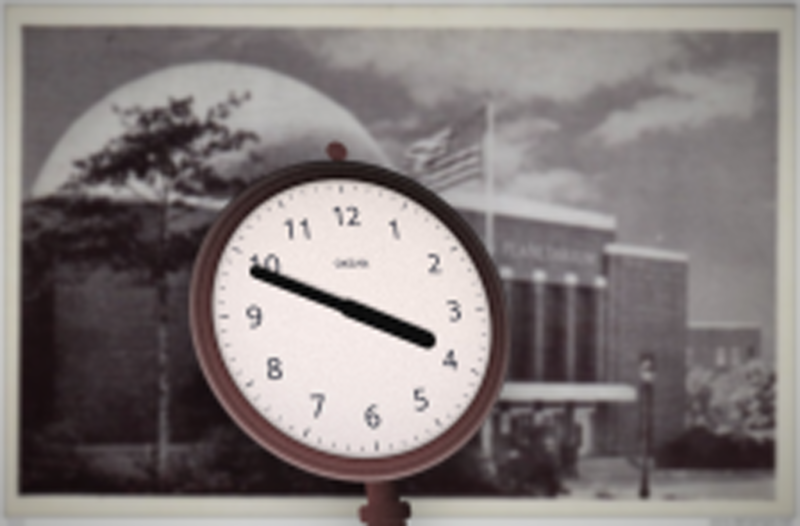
{"hour": 3, "minute": 49}
